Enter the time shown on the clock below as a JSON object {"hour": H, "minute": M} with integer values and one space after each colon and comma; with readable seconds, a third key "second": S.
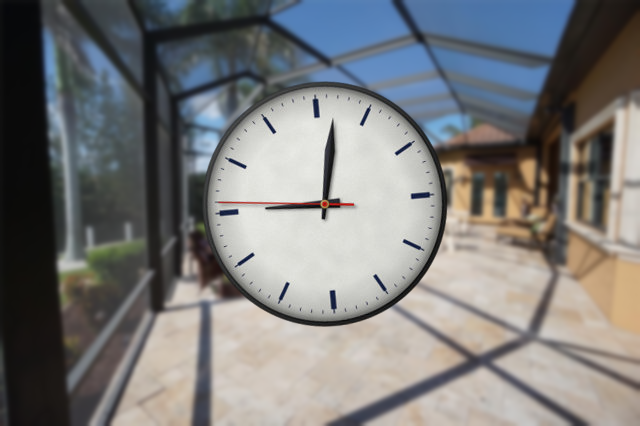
{"hour": 9, "minute": 1, "second": 46}
